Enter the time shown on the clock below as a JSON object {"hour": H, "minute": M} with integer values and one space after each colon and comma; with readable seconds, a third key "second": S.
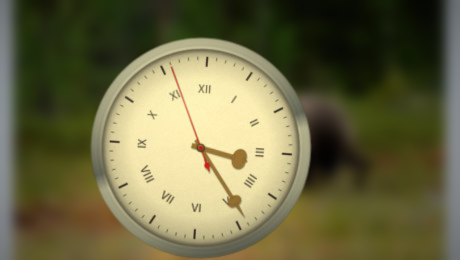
{"hour": 3, "minute": 23, "second": 56}
